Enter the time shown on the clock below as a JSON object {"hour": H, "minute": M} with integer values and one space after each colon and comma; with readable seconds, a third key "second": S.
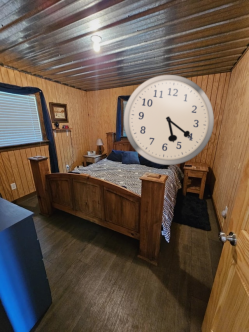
{"hour": 5, "minute": 20}
